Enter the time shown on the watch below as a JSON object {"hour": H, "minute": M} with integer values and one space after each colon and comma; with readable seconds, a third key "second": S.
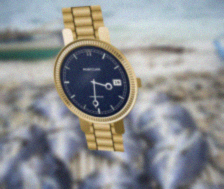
{"hour": 3, "minute": 31}
